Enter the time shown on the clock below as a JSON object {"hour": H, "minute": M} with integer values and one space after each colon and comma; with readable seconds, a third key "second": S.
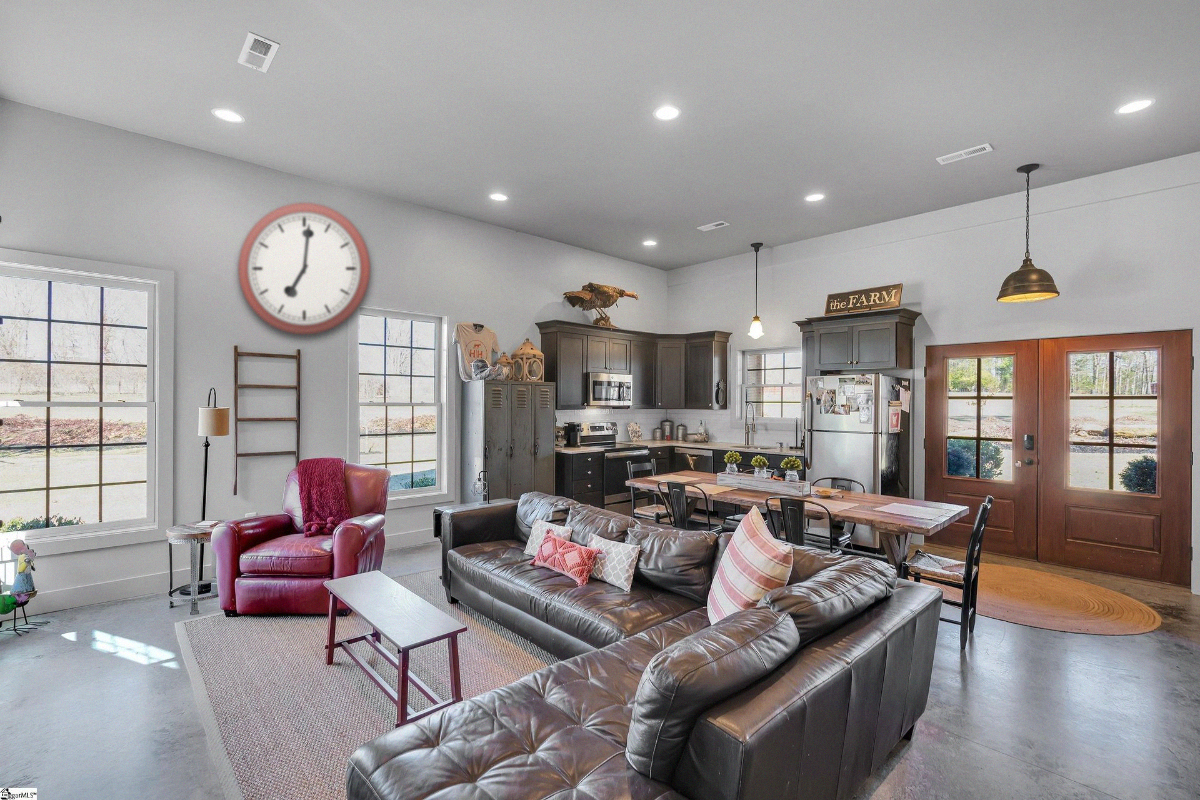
{"hour": 7, "minute": 1}
